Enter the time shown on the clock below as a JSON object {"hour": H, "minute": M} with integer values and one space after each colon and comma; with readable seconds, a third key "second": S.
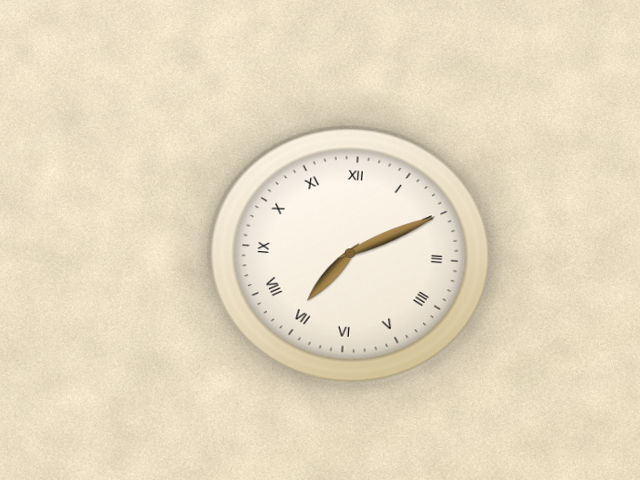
{"hour": 7, "minute": 10}
